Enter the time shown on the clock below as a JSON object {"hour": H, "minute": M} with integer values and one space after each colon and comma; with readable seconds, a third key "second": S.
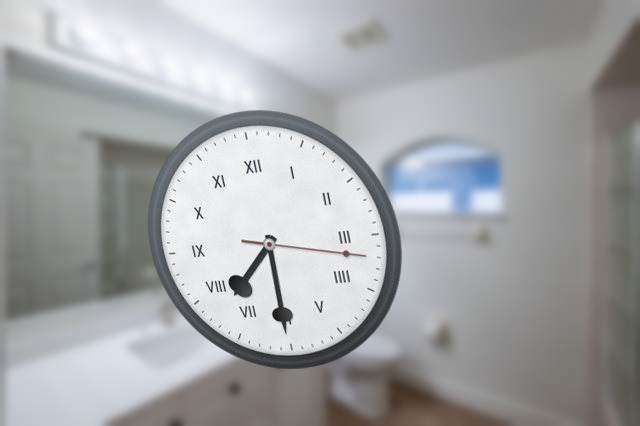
{"hour": 7, "minute": 30, "second": 17}
